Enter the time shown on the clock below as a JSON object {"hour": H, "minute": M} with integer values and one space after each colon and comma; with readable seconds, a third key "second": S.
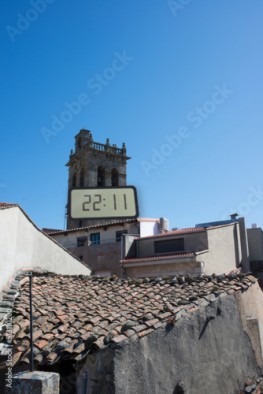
{"hour": 22, "minute": 11}
